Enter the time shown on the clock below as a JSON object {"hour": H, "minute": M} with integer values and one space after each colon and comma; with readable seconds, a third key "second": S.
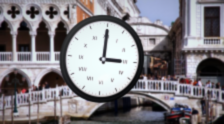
{"hour": 3, "minute": 0}
